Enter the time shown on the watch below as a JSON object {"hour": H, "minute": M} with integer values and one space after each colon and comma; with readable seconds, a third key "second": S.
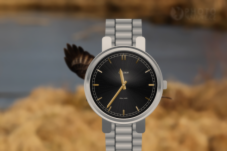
{"hour": 11, "minute": 36}
